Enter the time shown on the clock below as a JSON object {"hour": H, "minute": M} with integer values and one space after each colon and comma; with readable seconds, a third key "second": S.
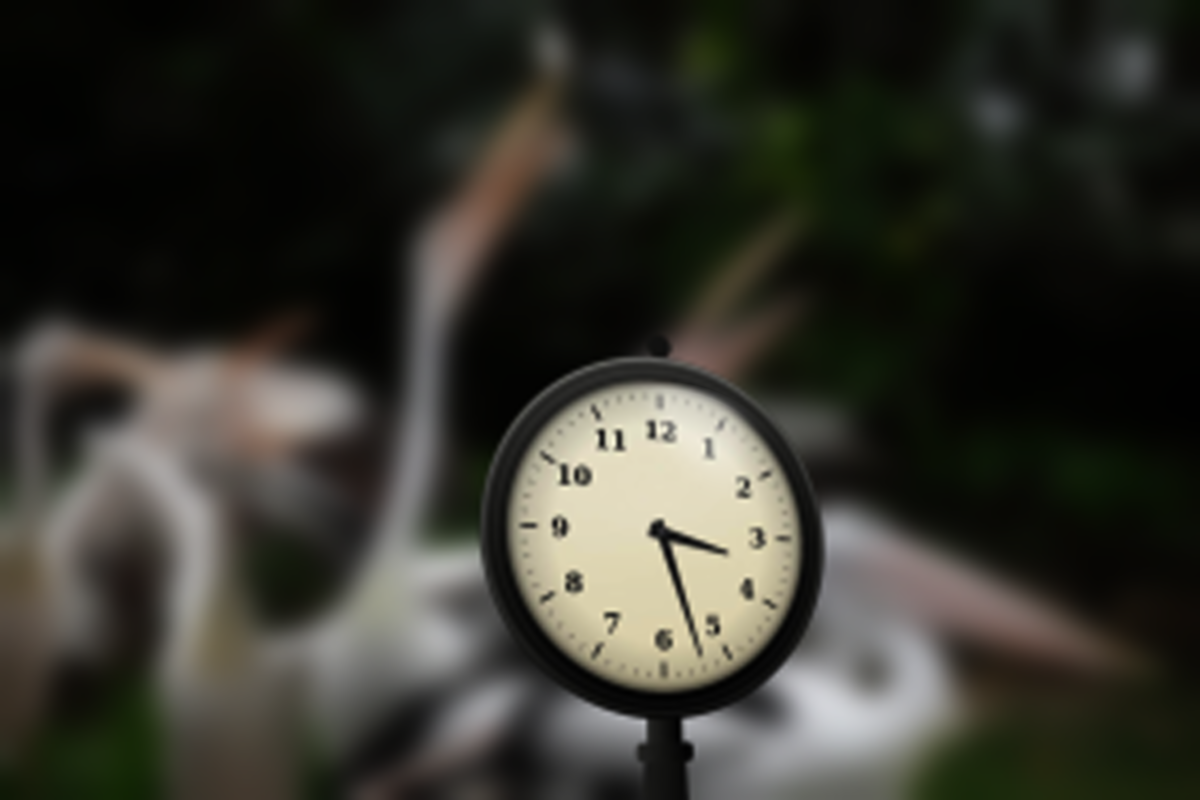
{"hour": 3, "minute": 27}
